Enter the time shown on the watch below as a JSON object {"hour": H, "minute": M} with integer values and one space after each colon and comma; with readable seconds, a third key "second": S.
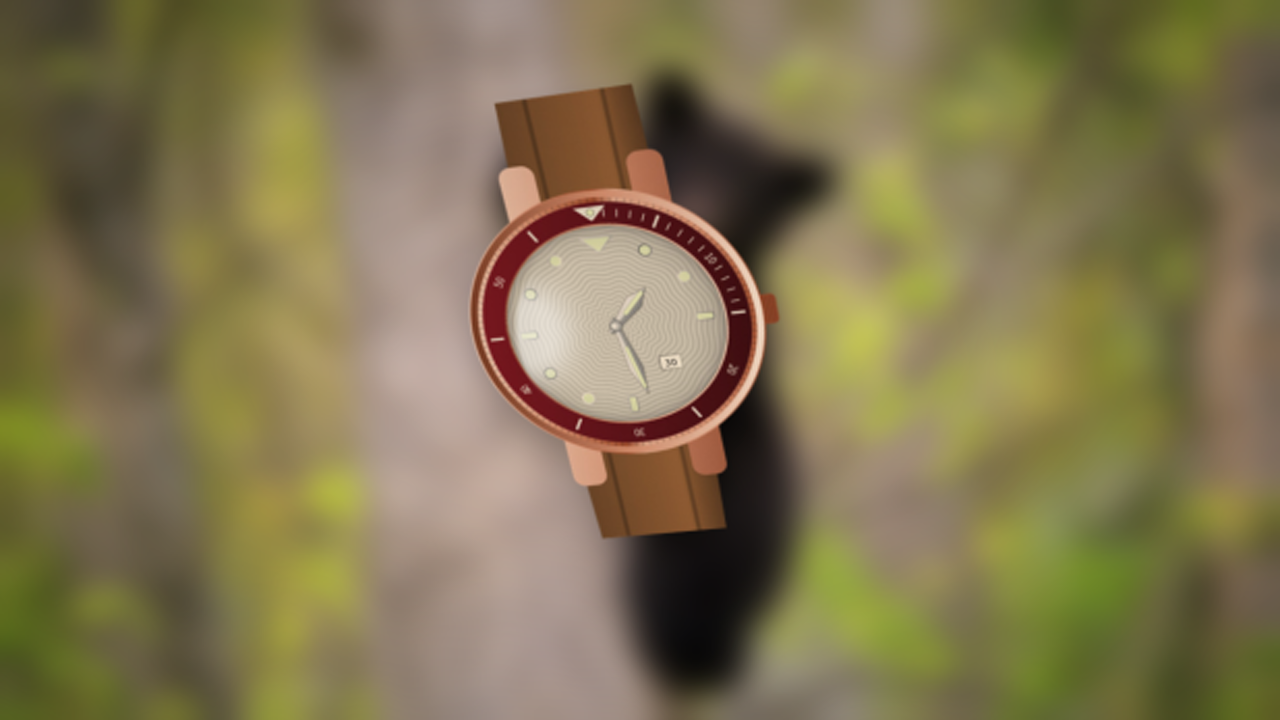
{"hour": 1, "minute": 28}
